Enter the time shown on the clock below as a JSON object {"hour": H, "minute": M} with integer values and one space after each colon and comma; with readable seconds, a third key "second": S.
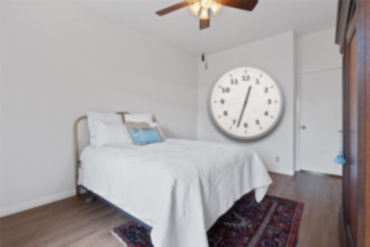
{"hour": 12, "minute": 33}
